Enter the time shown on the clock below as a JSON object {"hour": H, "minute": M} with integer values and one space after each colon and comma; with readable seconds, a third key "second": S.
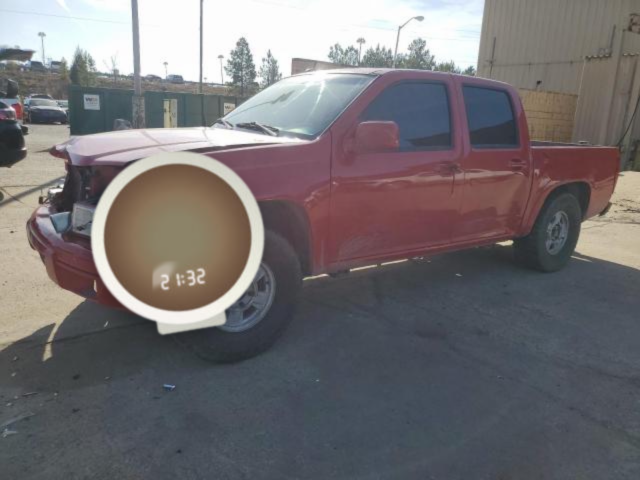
{"hour": 21, "minute": 32}
